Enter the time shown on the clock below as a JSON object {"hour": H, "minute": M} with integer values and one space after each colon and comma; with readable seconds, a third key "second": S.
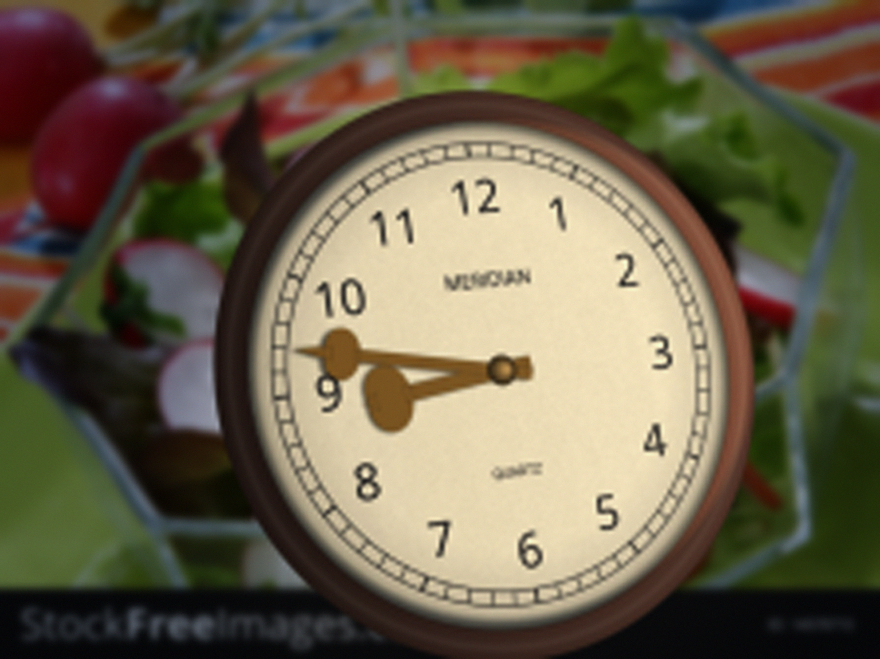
{"hour": 8, "minute": 47}
